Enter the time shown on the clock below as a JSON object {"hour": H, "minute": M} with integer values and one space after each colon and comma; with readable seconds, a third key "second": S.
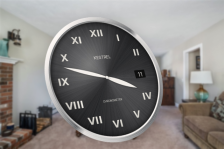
{"hour": 3, "minute": 48}
